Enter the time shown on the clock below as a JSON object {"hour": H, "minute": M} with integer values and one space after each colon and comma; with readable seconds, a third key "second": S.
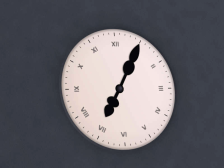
{"hour": 7, "minute": 5}
